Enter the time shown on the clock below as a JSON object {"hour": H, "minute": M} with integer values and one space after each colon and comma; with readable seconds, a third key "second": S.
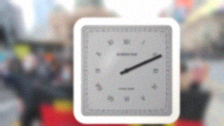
{"hour": 2, "minute": 11}
